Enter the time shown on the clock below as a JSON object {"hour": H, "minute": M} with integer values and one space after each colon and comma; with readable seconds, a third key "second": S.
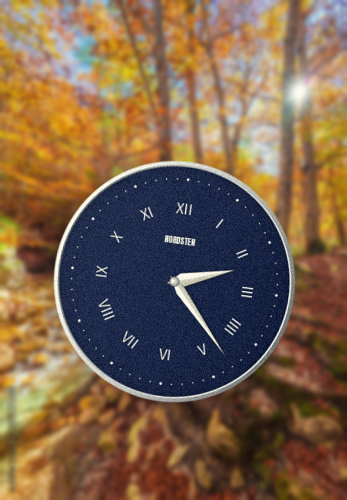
{"hour": 2, "minute": 23}
